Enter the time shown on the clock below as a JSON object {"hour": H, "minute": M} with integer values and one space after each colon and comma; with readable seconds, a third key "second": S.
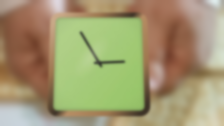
{"hour": 2, "minute": 55}
